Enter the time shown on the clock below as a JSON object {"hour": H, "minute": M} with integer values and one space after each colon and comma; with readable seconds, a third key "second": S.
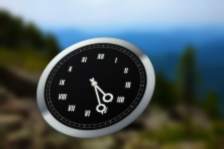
{"hour": 4, "minute": 26}
